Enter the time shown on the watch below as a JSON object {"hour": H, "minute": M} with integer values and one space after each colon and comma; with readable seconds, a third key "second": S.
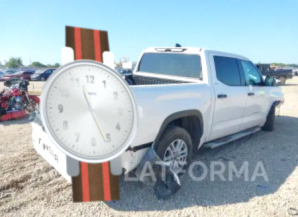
{"hour": 11, "minute": 26}
